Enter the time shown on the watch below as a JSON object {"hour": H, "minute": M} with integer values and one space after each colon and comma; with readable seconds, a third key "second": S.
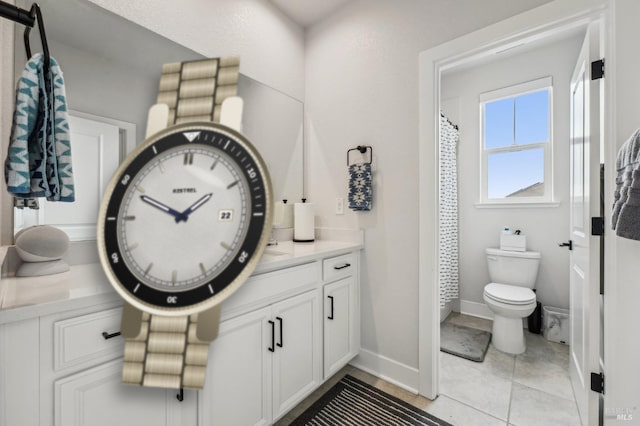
{"hour": 1, "minute": 49}
